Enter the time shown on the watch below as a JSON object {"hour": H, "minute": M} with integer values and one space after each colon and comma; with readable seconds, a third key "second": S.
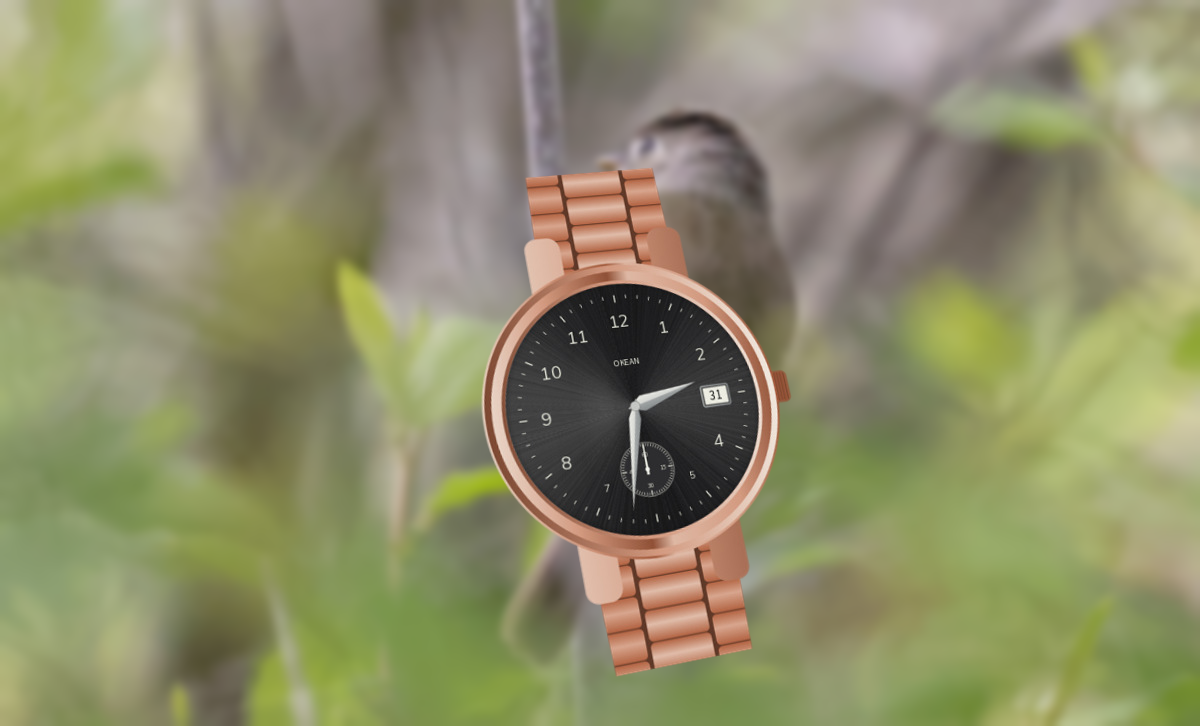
{"hour": 2, "minute": 32}
